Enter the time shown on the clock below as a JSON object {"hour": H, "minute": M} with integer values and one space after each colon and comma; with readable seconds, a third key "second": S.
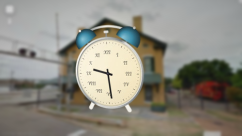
{"hour": 9, "minute": 29}
